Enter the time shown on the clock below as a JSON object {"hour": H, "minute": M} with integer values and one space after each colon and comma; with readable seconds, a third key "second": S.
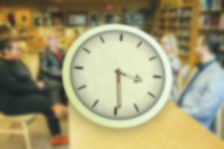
{"hour": 3, "minute": 29}
